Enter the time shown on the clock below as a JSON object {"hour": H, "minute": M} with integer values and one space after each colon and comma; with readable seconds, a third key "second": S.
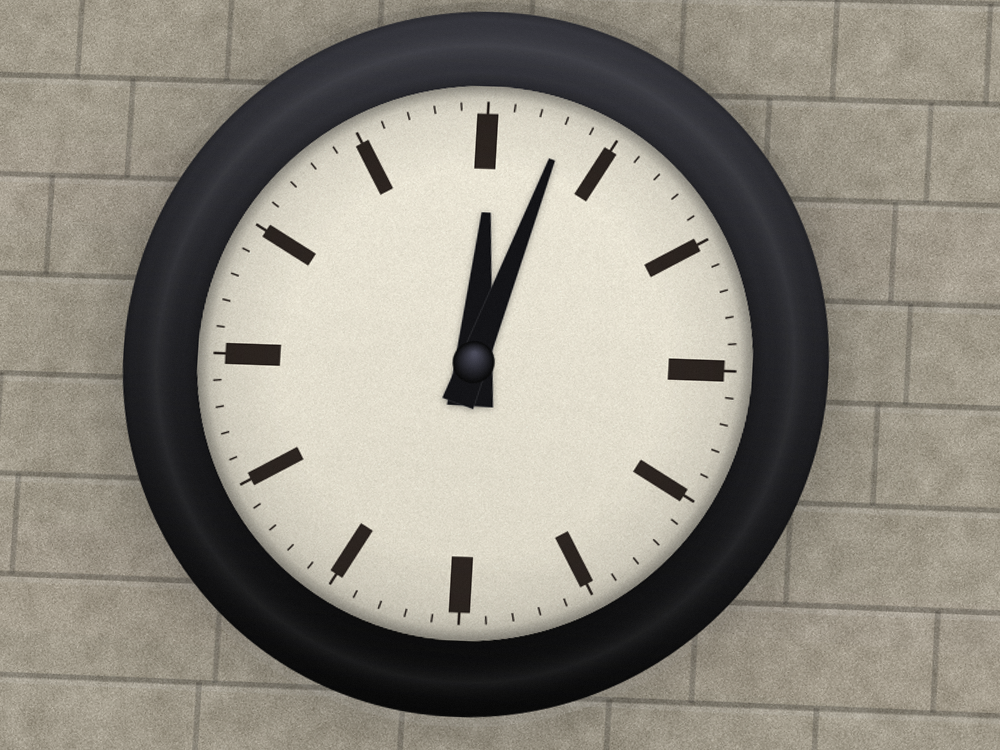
{"hour": 12, "minute": 3}
